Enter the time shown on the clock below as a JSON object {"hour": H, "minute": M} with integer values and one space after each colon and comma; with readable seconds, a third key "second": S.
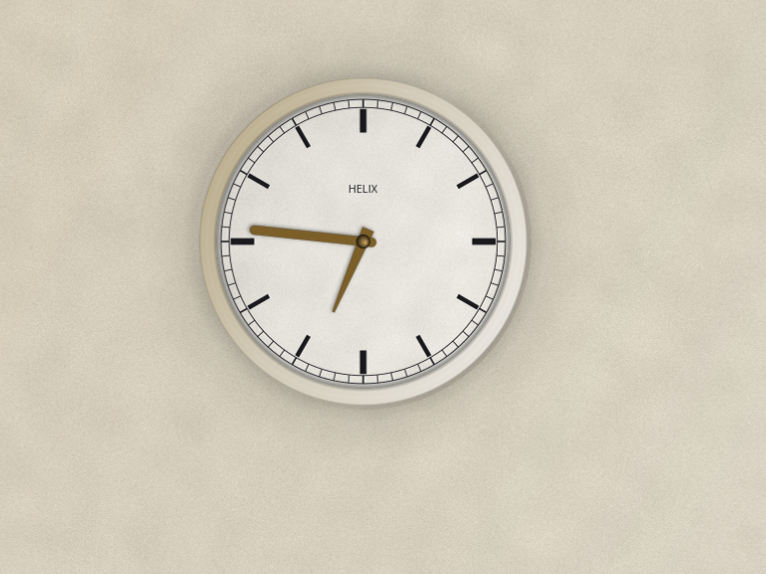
{"hour": 6, "minute": 46}
